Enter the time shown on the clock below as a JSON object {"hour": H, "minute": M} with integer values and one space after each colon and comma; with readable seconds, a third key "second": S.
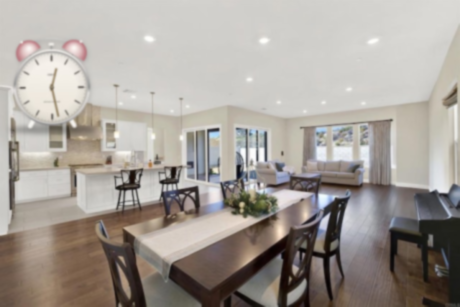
{"hour": 12, "minute": 28}
